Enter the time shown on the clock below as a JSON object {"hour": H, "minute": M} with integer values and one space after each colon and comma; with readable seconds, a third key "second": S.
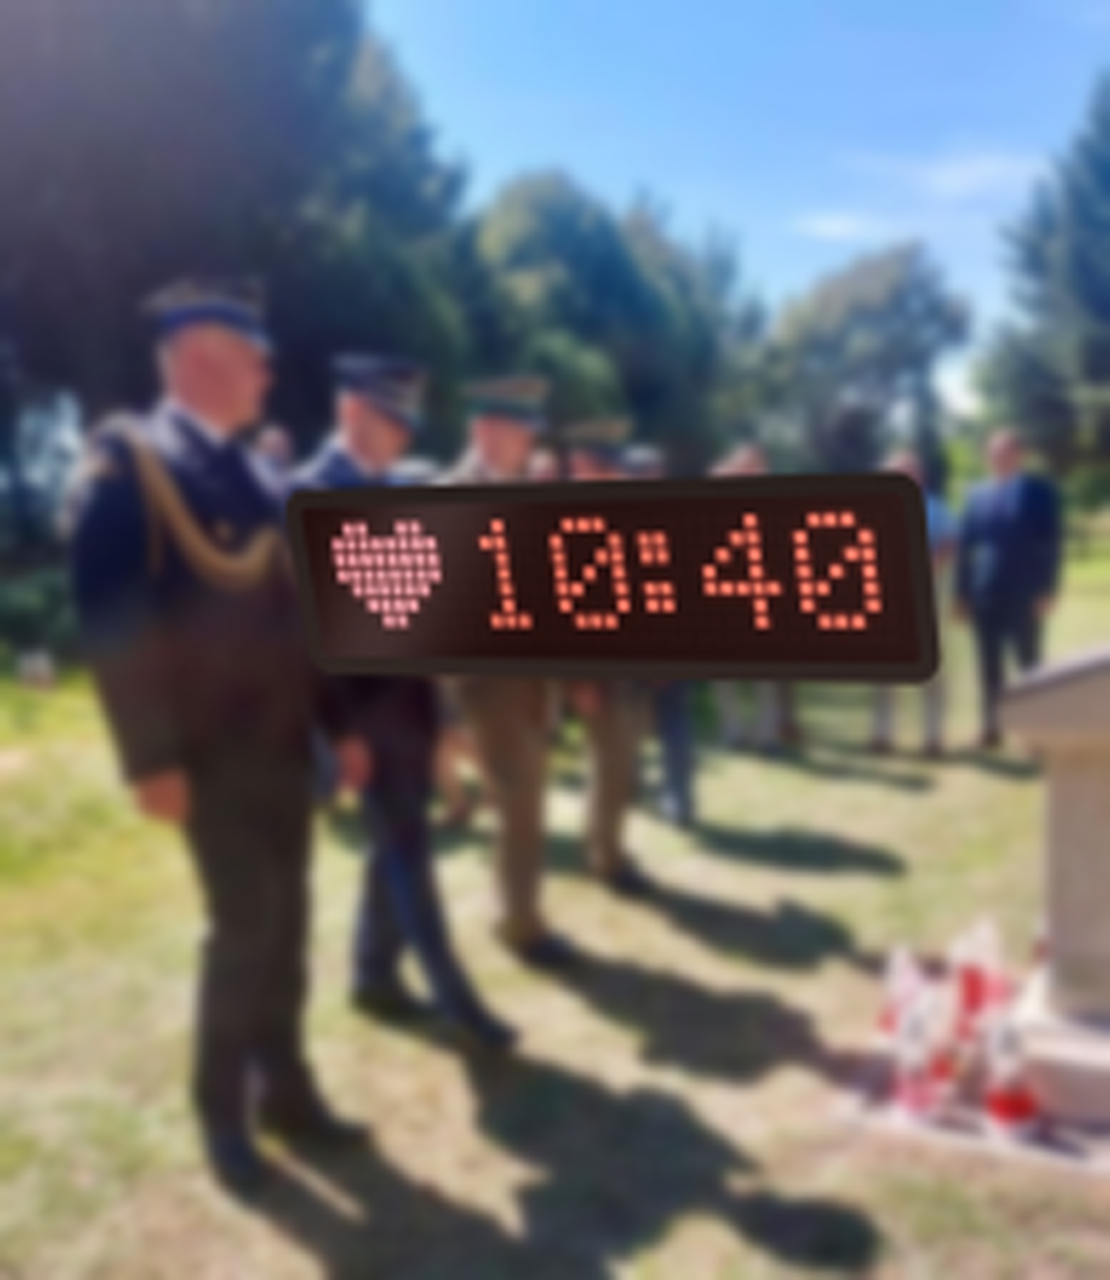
{"hour": 10, "minute": 40}
